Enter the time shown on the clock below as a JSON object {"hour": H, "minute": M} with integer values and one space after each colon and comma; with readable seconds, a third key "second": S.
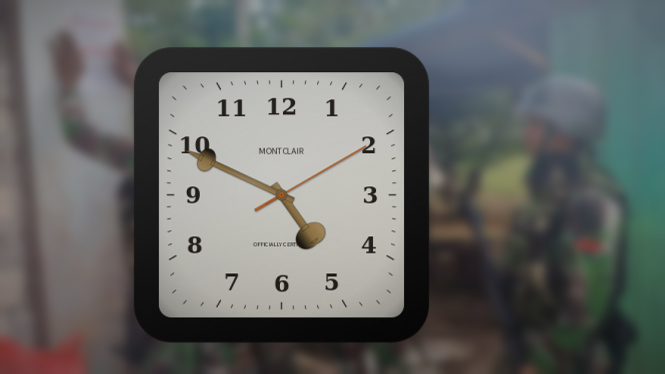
{"hour": 4, "minute": 49, "second": 10}
